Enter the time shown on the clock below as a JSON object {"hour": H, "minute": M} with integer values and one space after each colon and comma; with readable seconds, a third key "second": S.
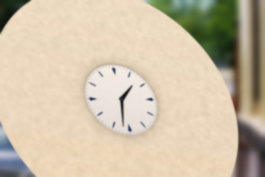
{"hour": 1, "minute": 32}
